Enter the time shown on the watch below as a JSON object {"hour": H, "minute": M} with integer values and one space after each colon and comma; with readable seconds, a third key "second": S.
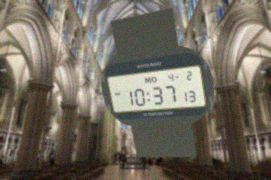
{"hour": 10, "minute": 37, "second": 13}
